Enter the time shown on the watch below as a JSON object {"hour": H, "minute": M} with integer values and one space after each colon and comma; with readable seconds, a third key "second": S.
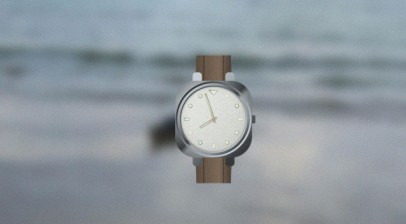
{"hour": 7, "minute": 57}
